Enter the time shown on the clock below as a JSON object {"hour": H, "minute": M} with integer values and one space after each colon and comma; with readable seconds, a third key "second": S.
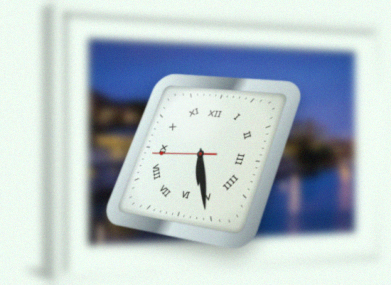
{"hour": 5, "minute": 25, "second": 44}
